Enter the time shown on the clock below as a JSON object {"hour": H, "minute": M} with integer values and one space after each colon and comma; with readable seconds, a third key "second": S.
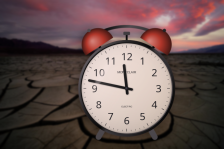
{"hour": 11, "minute": 47}
